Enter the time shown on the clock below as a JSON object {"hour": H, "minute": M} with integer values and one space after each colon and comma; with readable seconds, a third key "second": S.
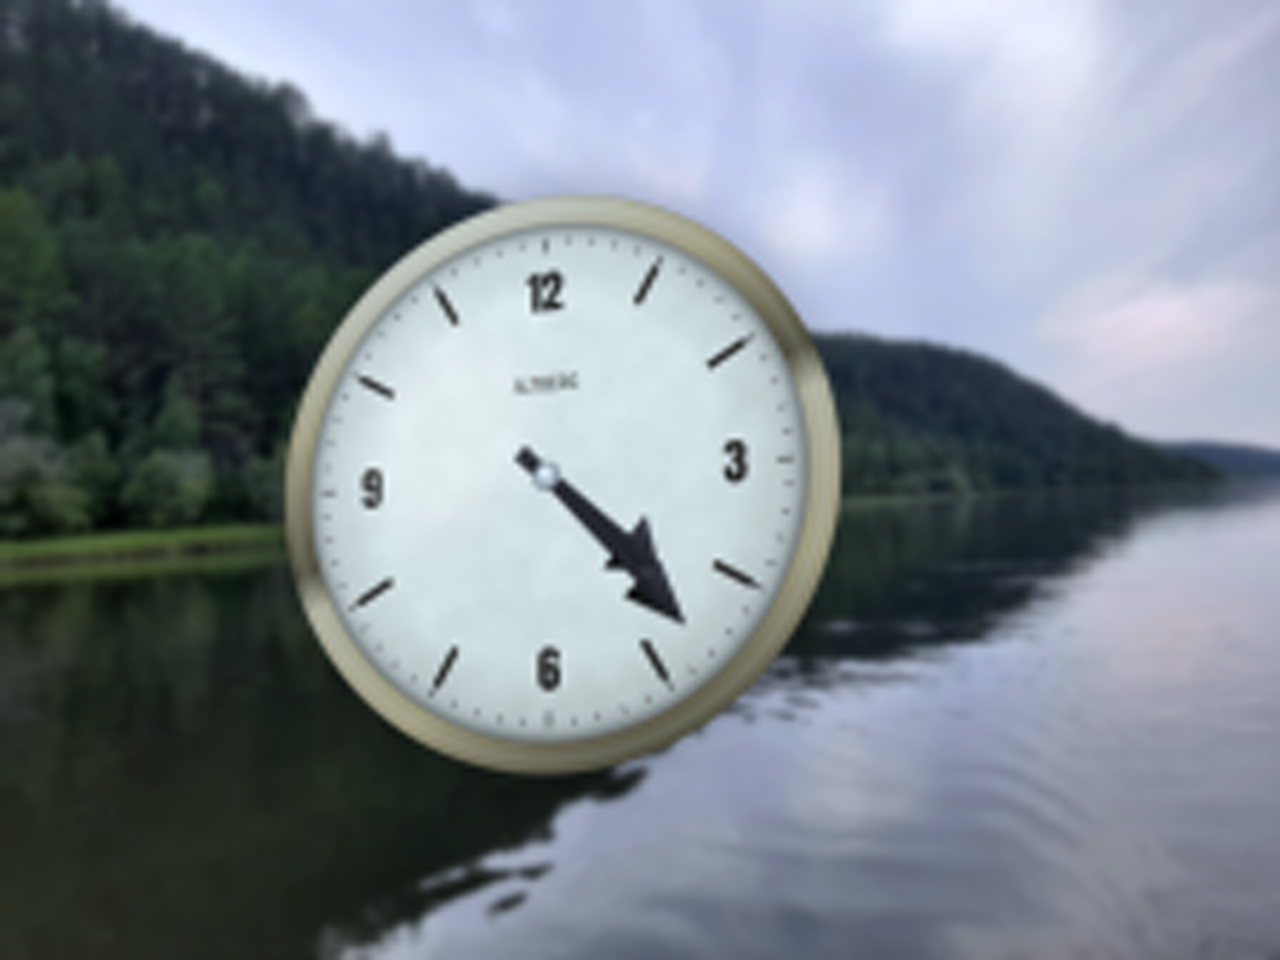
{"hour": 4, "minute": 23}
